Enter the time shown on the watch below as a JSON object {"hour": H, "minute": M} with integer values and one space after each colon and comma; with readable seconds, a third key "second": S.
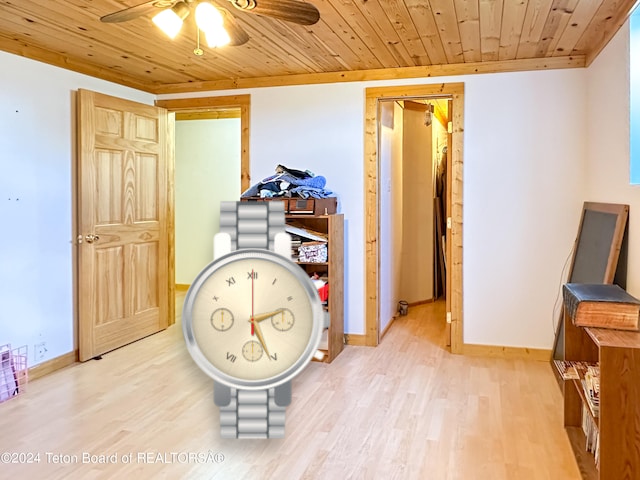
{"hour": 2, "minute": 26}
